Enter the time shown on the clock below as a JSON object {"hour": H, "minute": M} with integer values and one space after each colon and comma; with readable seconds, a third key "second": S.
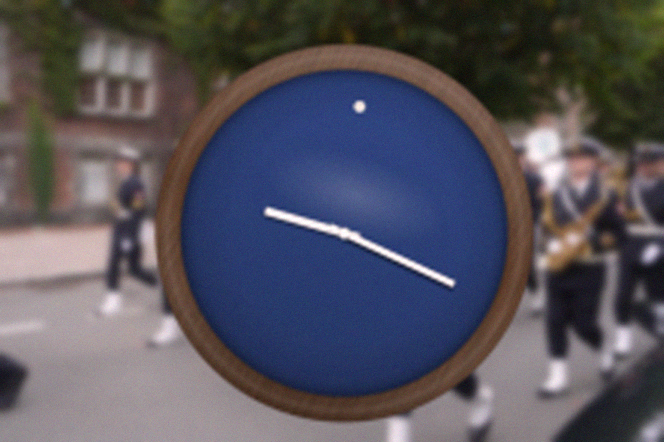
{"hour": 9, "minute": 18}
